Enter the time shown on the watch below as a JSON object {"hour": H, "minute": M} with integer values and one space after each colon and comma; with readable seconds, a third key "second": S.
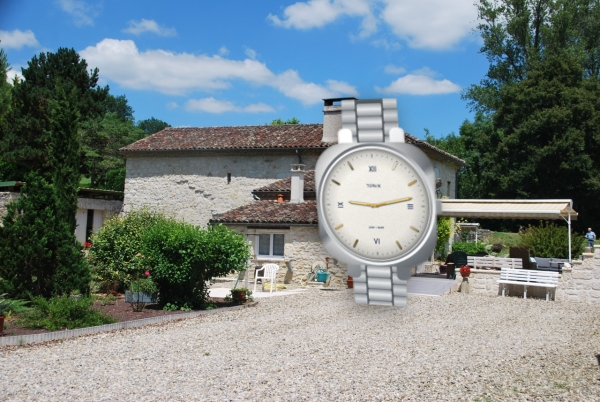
{"hour": 9, "minute": 13}
